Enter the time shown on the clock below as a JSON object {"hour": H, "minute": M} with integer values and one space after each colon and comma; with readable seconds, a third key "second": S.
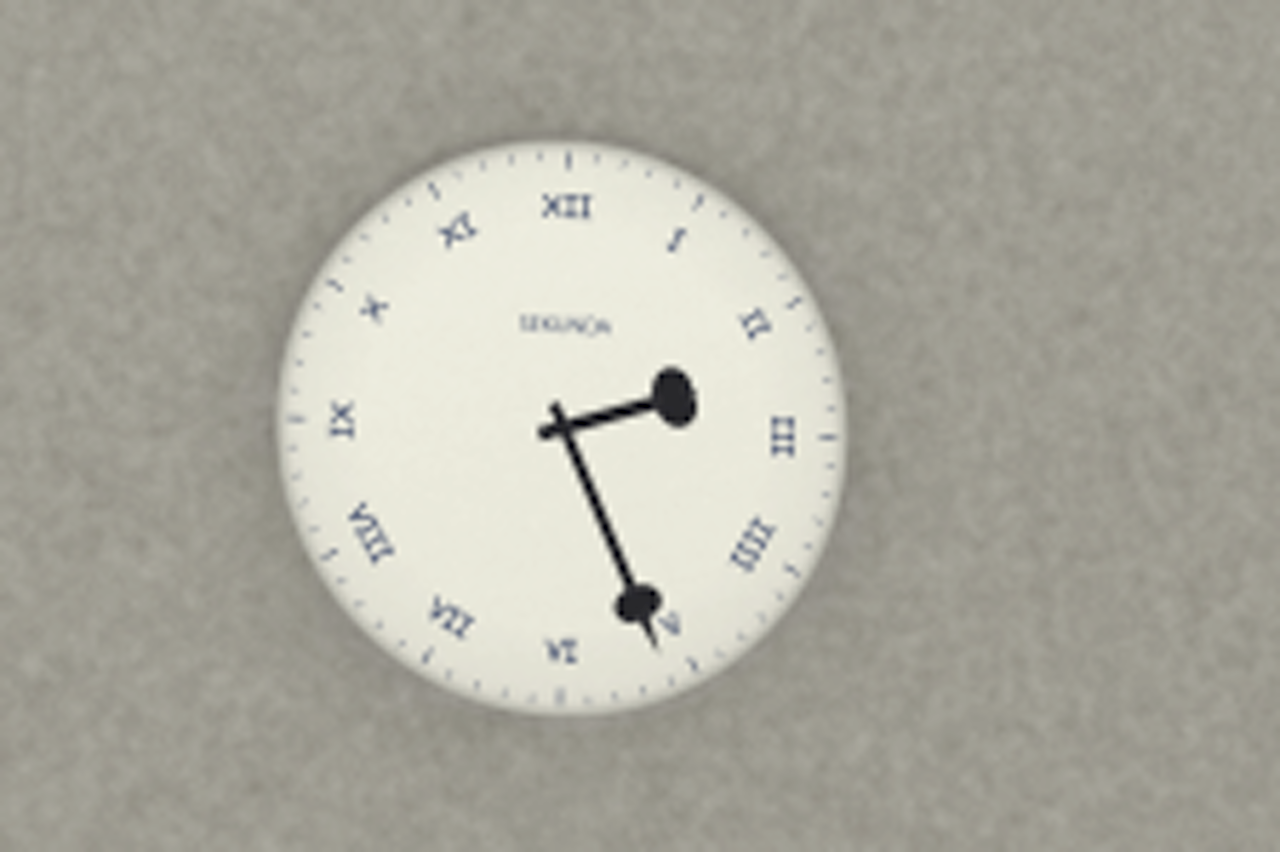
{"hour": 2, "minute": 26}
